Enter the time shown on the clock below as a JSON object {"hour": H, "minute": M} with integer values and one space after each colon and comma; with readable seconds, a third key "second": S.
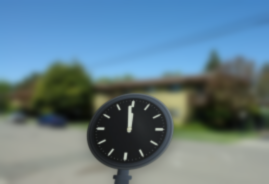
{"hour": 11, "minute": 59}
